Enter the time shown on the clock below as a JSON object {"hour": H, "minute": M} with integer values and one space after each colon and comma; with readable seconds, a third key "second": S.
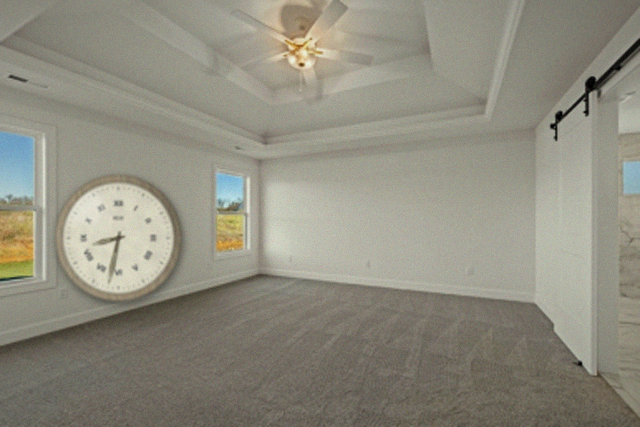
{"hour": 8, "minute": 32}
